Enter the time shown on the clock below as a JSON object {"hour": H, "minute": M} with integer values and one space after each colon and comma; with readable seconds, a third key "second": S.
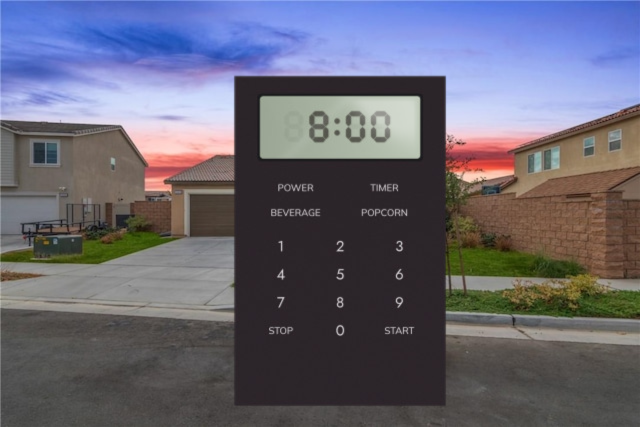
{"hour": 8, "minute": 0}
